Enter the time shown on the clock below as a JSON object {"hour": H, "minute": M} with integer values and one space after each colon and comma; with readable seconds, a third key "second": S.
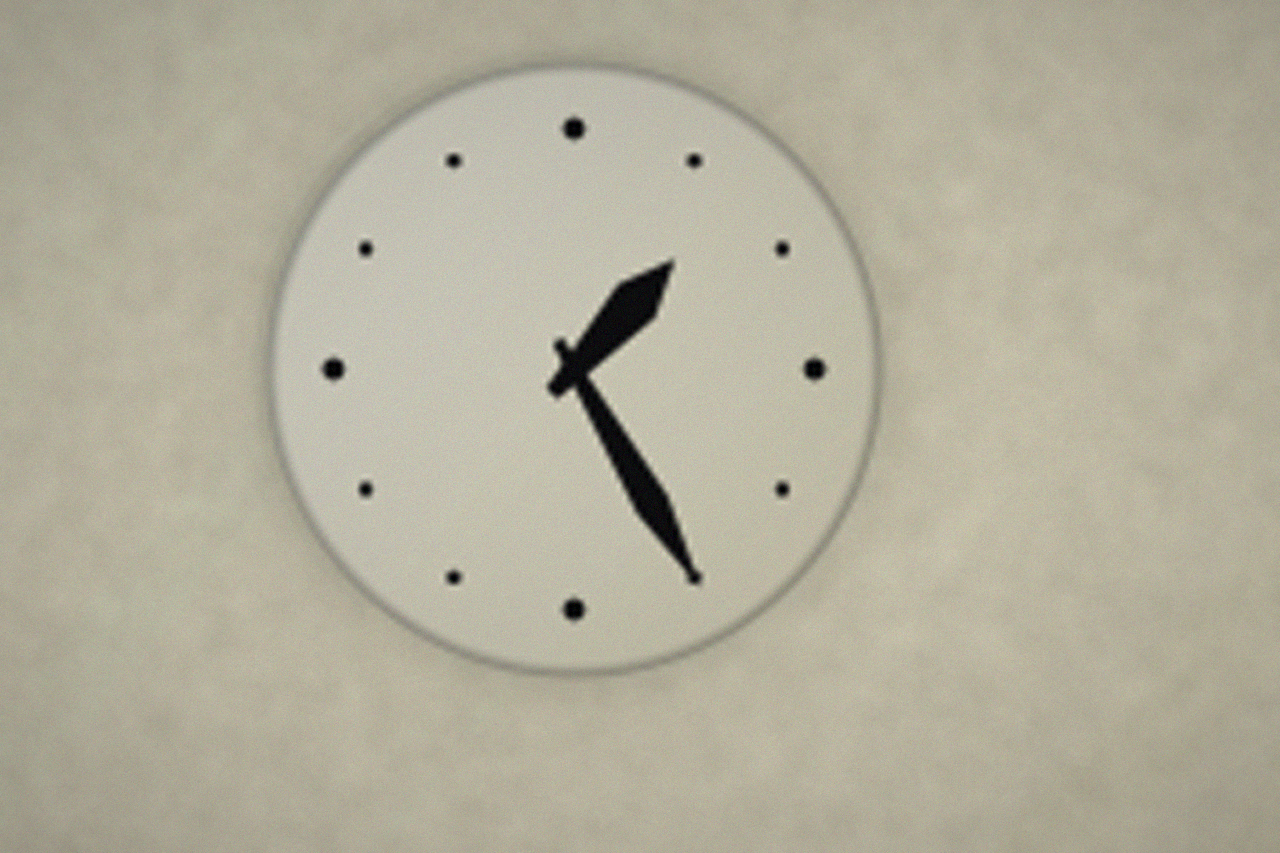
{"hour": 1, "minute": 25}
